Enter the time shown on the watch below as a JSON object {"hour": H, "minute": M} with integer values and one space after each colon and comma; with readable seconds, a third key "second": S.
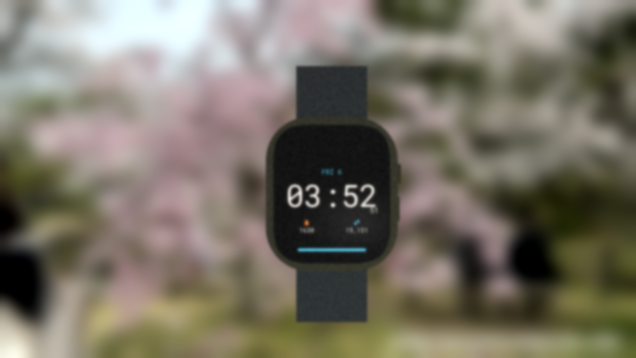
{"hour": 3, "minute": 52}
